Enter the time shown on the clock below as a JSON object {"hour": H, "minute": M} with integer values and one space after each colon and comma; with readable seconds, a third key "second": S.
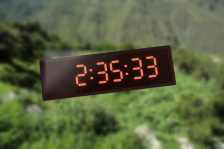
{"hour": 2, "minute": 35, "second": 33}
